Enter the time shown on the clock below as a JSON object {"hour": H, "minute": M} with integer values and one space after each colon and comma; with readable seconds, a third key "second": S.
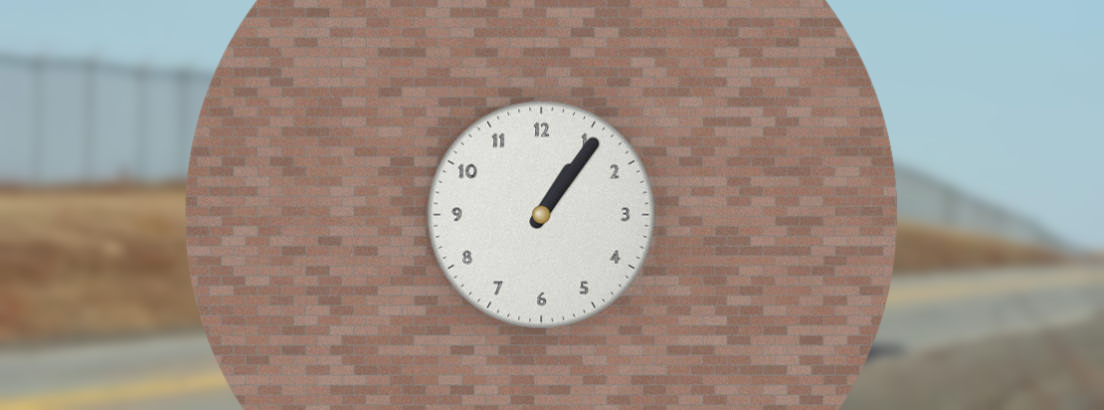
{"hour": 1, "minute": 6}
